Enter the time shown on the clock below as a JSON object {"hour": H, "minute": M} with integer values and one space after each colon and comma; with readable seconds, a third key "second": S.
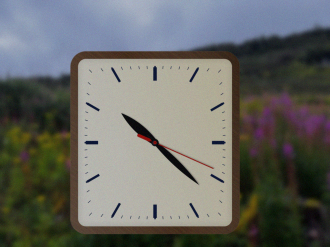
{"hour": 10, "minute": 22, "second": 19}
